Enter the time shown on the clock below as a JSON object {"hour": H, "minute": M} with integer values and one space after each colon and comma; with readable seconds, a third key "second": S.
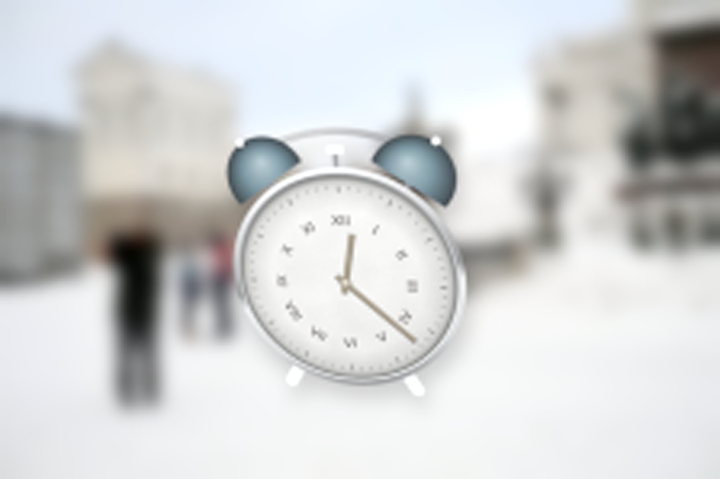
{"hour": 12, "minute": 22}
